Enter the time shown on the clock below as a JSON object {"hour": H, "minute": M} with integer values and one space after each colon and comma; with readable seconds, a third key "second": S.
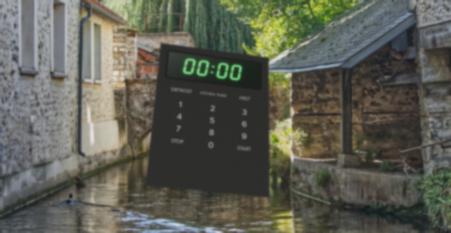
{"hour": 0, "minute": 0}
